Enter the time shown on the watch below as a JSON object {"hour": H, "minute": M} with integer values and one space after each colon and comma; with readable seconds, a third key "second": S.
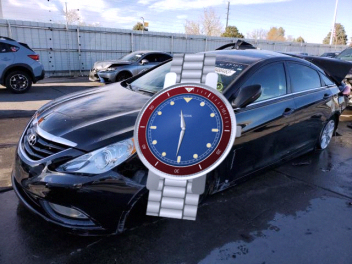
{"hour": 11, "minute": 31}
